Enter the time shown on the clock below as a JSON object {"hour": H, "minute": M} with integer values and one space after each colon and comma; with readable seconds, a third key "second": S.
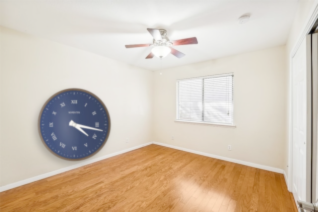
{"hour": 4, "minute": 17}
